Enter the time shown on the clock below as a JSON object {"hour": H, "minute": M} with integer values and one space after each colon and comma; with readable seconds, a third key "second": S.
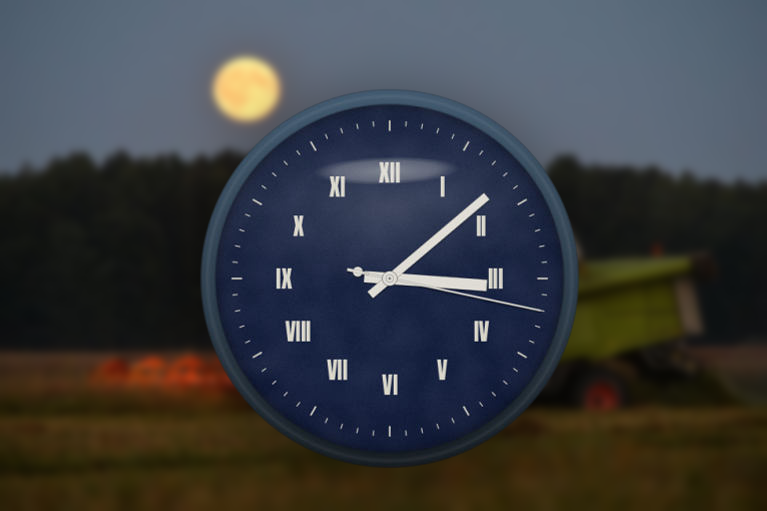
{"hour": 3, "minute": 8, "second": 17}
